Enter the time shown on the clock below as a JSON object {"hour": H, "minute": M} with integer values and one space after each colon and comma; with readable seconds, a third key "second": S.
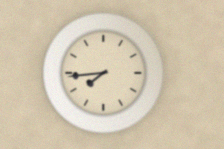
{"hour": 7, "minute": 44}
